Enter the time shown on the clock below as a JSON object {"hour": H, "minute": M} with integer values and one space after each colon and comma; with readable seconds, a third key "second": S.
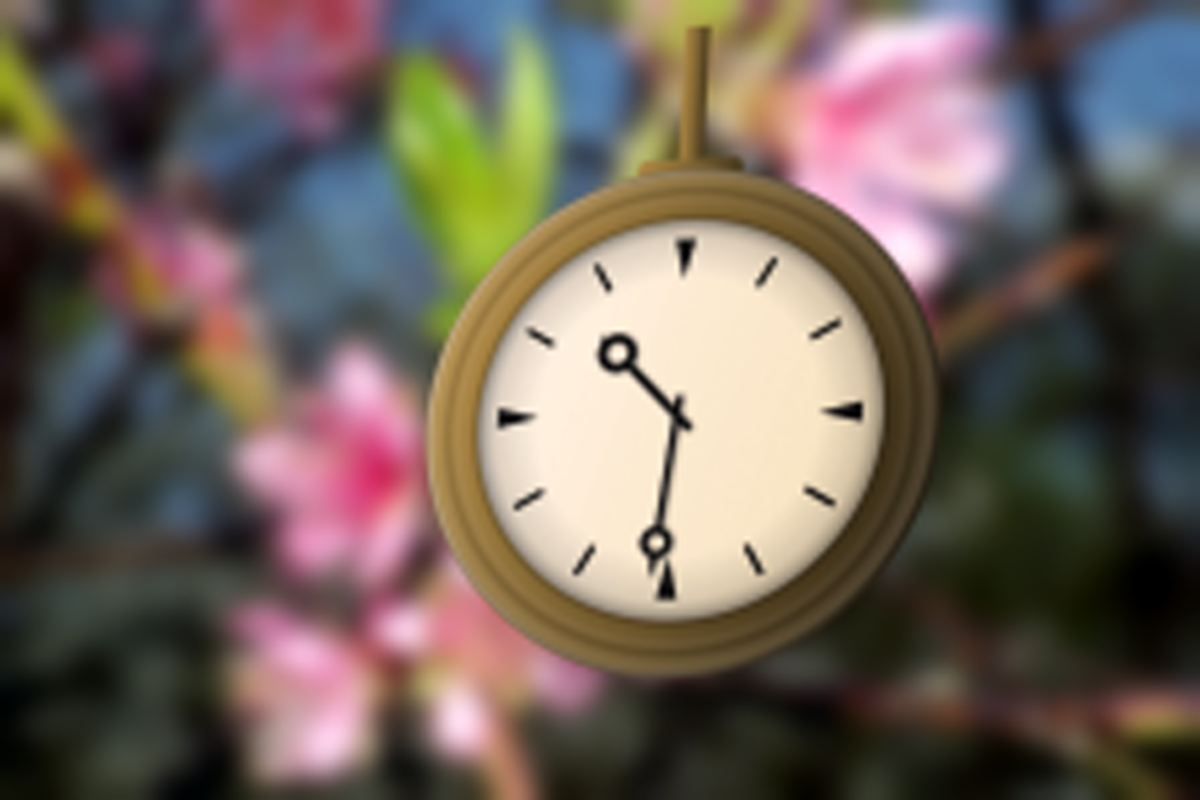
{"hour": 10, "minute": 31}
